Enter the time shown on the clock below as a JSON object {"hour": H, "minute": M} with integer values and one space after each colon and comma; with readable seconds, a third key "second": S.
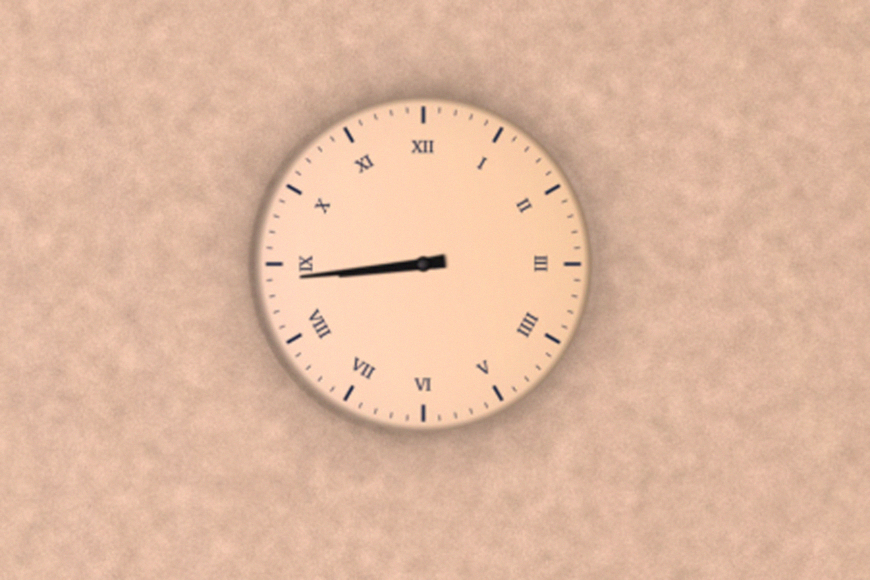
{"hour": 8, "minute": 44}
